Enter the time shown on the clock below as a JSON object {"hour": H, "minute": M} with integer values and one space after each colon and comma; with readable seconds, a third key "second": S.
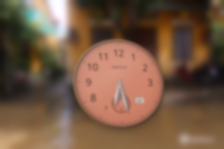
{"hour": 6, "minute": 28}
